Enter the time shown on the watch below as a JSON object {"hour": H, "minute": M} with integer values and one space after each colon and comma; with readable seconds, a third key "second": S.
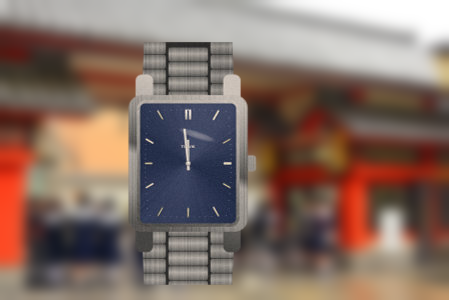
{"hour": 11, "minute": 59}
